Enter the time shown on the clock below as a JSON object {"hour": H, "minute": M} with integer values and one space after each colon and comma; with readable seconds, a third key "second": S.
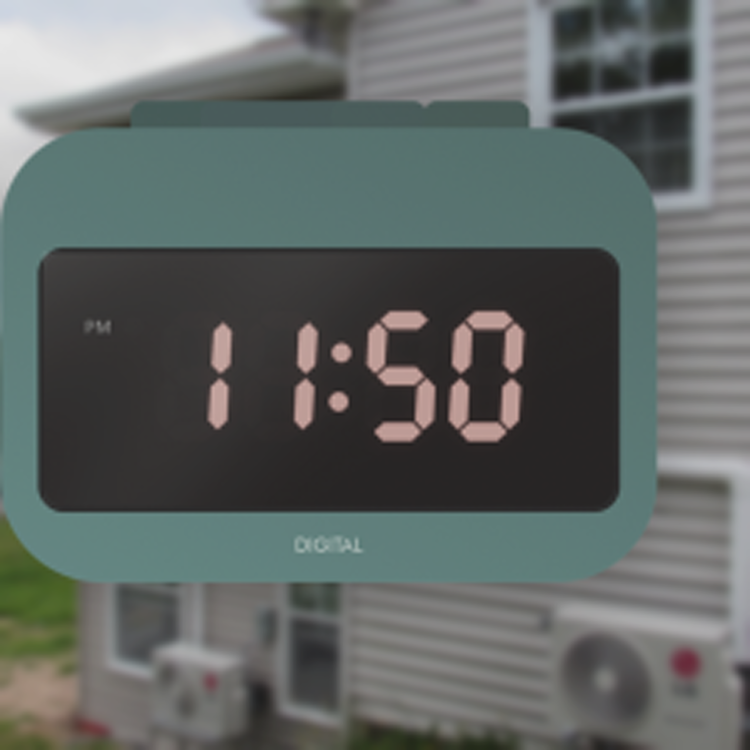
{"hour": 11, "minute": 50}
